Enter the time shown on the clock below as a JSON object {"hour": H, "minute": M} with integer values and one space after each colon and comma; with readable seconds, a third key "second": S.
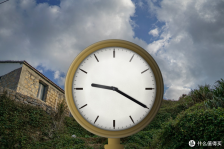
{"hour": 9, "minute": 20}
